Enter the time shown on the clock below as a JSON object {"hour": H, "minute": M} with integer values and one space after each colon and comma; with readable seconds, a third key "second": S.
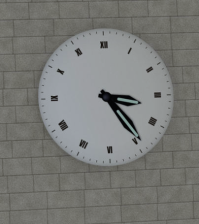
{"hour": 3, "minute": 24}
